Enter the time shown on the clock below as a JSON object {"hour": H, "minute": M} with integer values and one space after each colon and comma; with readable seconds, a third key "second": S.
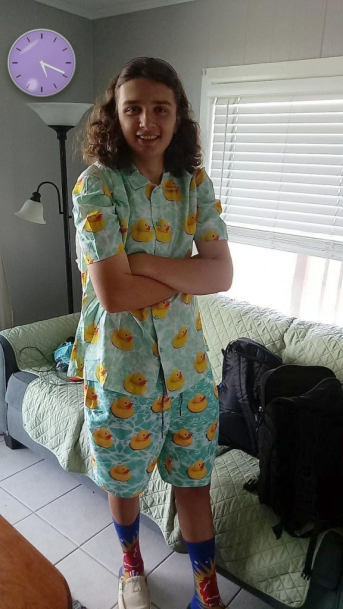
{"hour": 5, "minute": 19}
